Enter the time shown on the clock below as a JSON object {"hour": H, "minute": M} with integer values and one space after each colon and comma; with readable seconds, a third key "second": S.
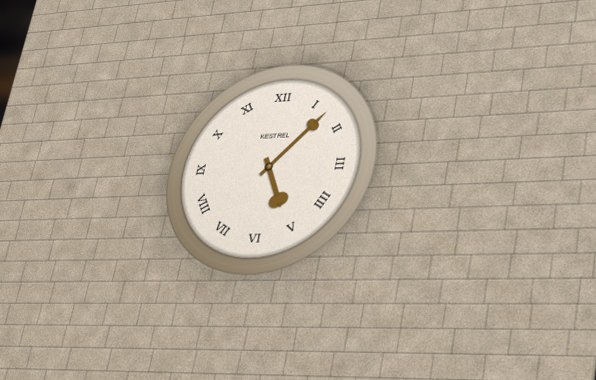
{"hour": 5, "minute": 7}
